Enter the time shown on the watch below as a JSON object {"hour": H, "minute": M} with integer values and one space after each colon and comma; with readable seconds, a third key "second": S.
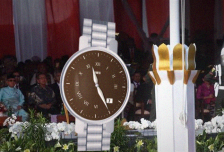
{"hour": 11, "minute": 25}
